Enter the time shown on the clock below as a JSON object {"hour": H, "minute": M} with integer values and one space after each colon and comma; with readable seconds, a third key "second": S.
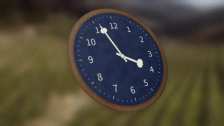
{"hour": 3, "minute": 56}
